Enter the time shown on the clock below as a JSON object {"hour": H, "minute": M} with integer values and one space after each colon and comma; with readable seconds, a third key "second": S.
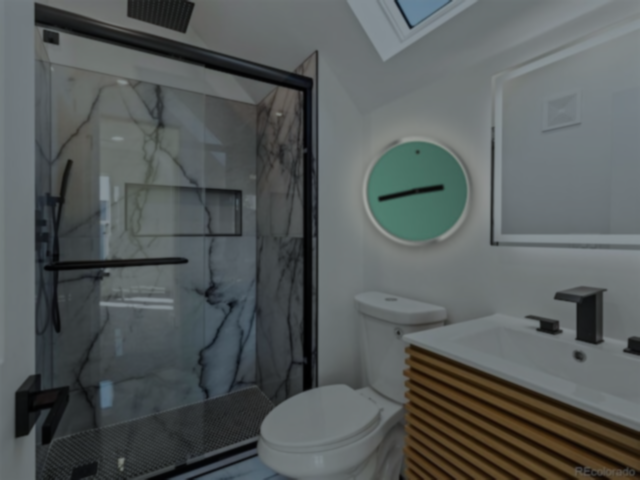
{"hour": 2, "minute": 43}
